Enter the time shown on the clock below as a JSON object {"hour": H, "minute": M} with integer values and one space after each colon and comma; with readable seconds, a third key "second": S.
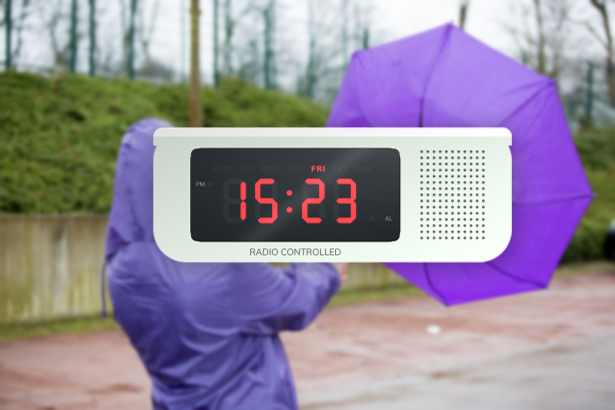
{"hour": 15, "minute": 23}
